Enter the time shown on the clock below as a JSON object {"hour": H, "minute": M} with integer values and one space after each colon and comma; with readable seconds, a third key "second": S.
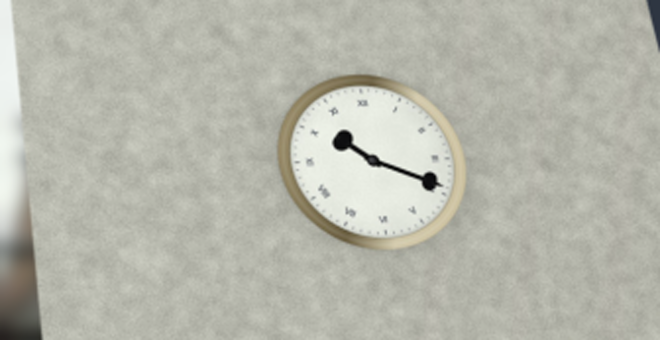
{"hour": 10, "minute": 19}
